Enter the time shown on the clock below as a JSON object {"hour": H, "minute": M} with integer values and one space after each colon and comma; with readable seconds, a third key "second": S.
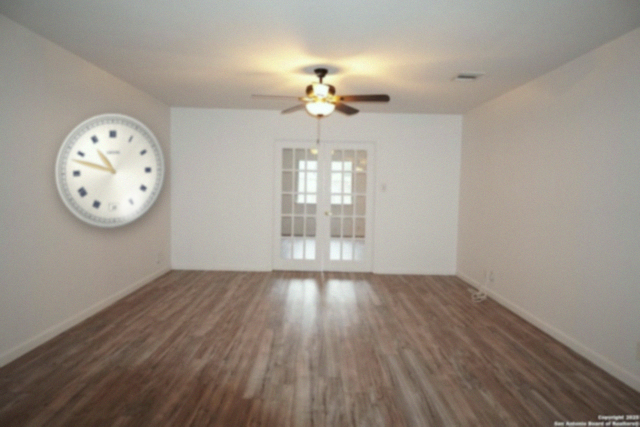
{"hour": 10, "minute": 48}
